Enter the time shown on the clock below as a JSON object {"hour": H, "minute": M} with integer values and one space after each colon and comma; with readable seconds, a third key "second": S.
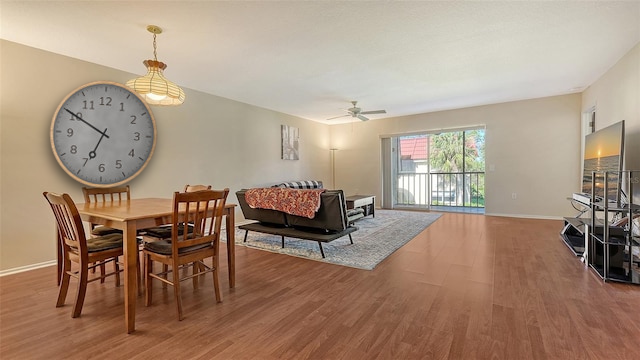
{"hour": 6, "minute": 50}
